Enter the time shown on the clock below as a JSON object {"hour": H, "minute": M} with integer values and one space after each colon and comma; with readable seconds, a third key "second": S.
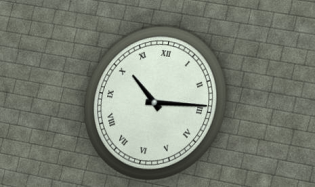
{"hour": 10, "minute": 14}
